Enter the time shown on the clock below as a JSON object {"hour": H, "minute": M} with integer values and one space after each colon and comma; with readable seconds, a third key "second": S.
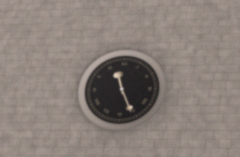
{"hour": 11, "minute": 26}
